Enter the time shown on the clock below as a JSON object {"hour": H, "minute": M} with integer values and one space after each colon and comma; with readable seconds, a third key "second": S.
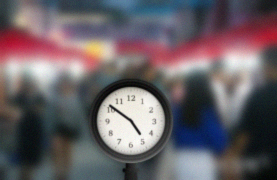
{"hour": 4, "minute": 51}
